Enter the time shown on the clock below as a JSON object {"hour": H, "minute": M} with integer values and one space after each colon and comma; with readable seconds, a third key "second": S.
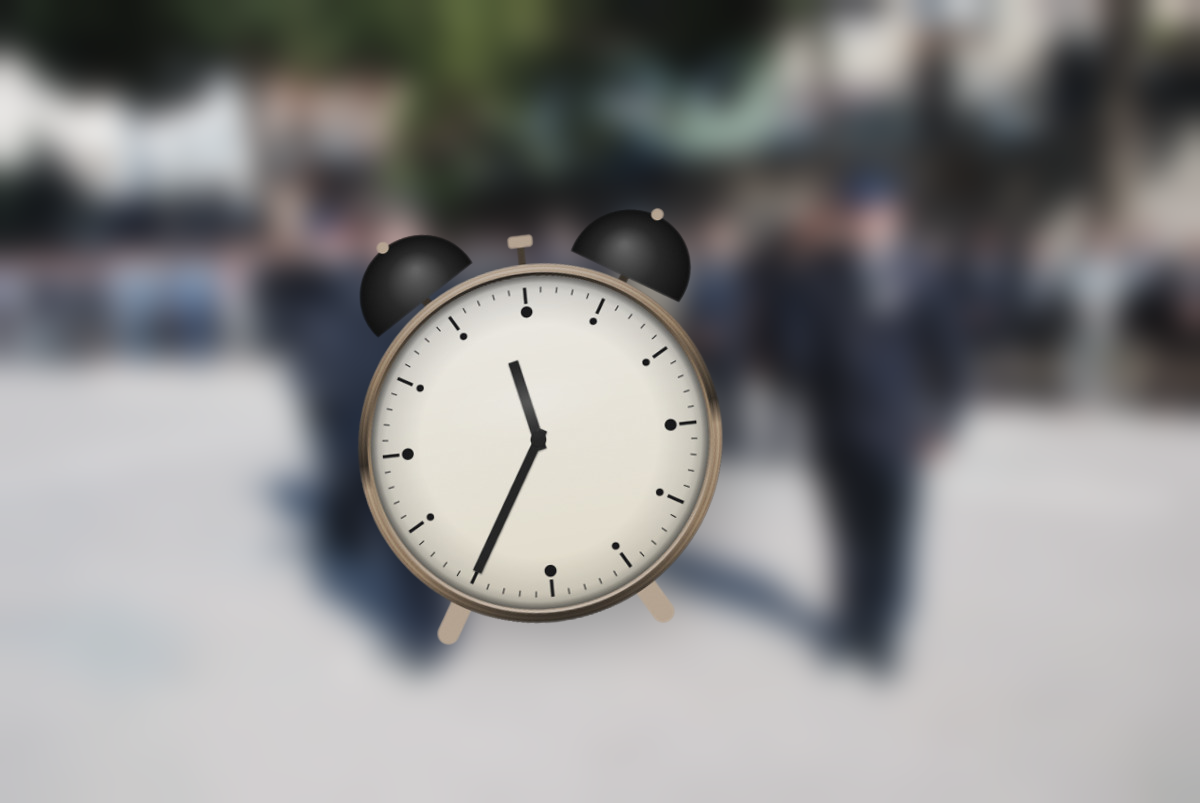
{"hour": 11, "minute": 35}
